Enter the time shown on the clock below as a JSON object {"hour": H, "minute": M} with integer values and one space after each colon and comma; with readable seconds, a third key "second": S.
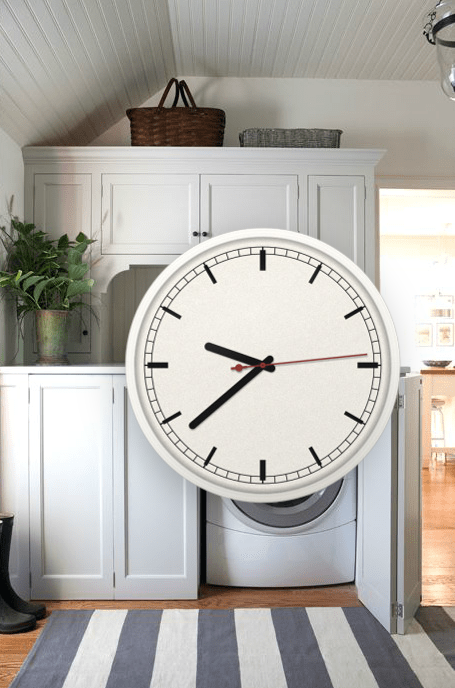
{"hour": 9, "minute": 38, "second": 14}
